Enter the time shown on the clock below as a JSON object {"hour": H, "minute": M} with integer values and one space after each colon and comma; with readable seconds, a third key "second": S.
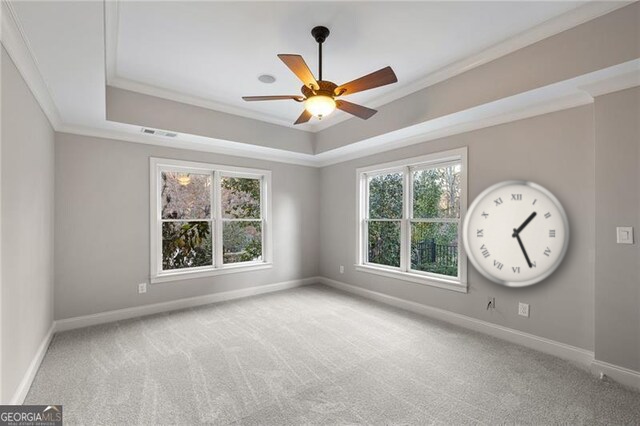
{"hour": 1, "minute": 26}
